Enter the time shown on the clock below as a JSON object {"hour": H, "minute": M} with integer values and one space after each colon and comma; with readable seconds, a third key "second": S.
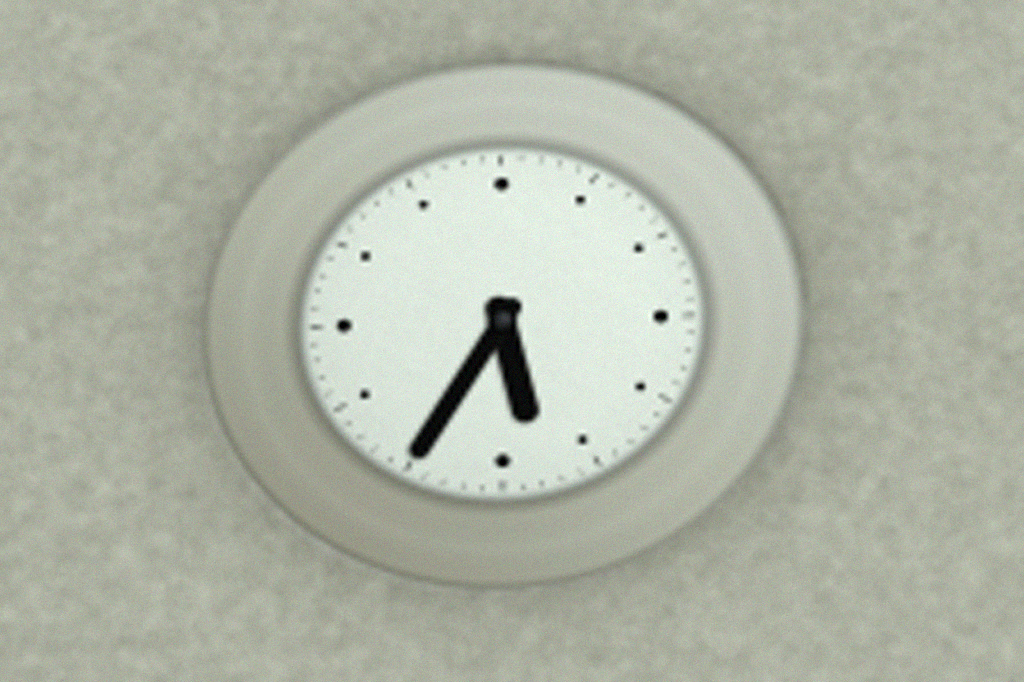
{"hour": 5, "minute": 35}
